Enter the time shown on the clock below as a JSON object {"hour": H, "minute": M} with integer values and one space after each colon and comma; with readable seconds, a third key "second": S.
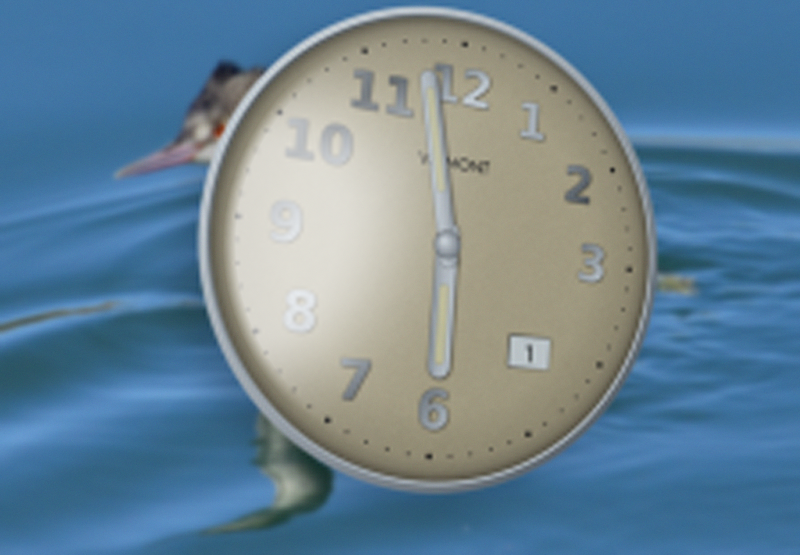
{"hour": 5, "minute": 58}
